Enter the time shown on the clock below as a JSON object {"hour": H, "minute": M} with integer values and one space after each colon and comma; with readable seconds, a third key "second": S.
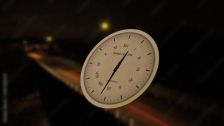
{"hour": 12, "minute": 32}
